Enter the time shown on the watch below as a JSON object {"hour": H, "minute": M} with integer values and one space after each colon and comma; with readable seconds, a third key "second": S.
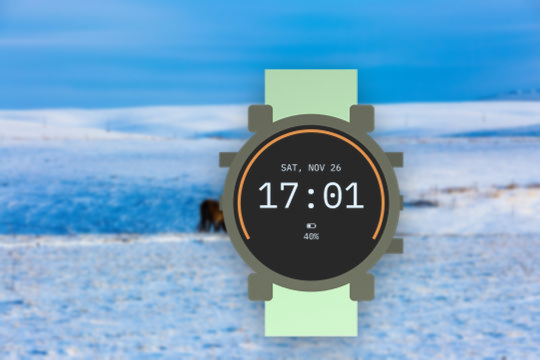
{"hour": 17, "minute": 1}
